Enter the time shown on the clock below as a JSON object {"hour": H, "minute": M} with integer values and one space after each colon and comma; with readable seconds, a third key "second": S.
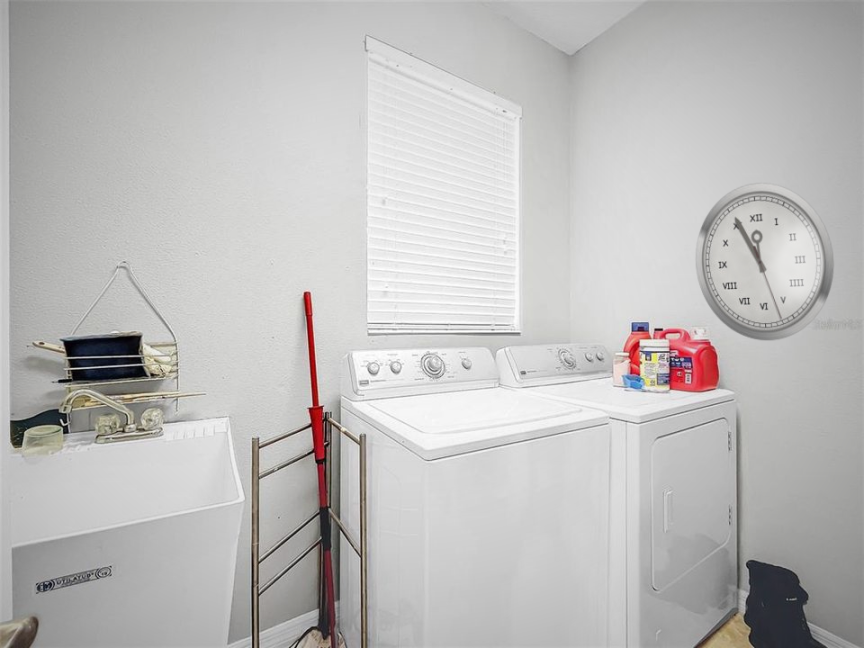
{"hour": 11, "minute": 55, "second": 27}
